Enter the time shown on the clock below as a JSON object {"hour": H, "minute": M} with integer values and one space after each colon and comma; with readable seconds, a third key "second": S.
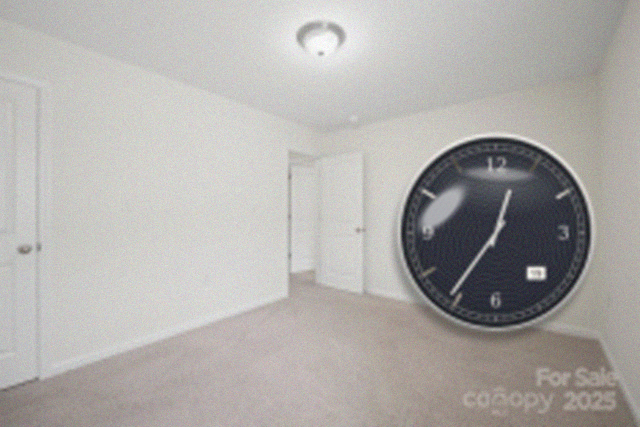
{"hour": 12, "minute": 36}
